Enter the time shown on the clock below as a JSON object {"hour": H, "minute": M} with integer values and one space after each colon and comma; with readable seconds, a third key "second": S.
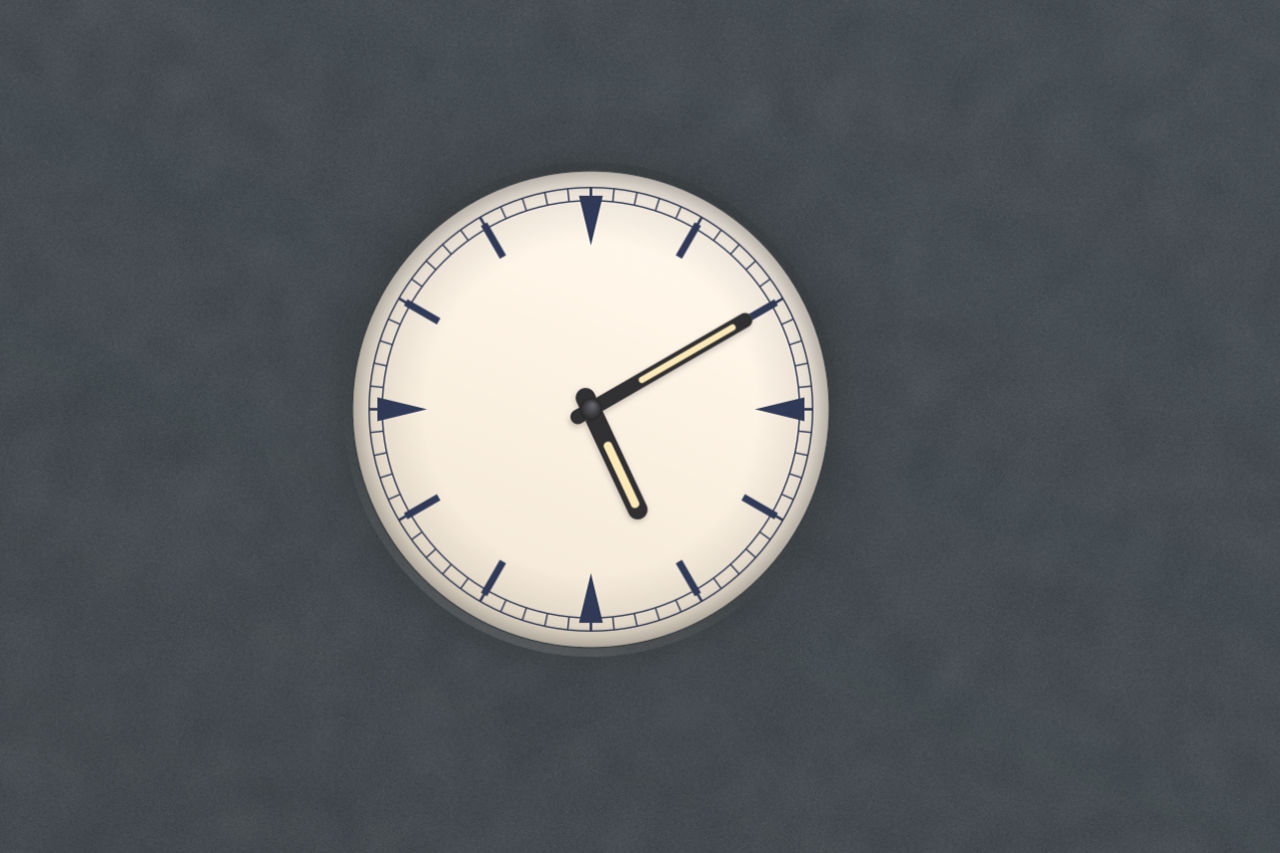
{"hour": 5, "minute": 10}
